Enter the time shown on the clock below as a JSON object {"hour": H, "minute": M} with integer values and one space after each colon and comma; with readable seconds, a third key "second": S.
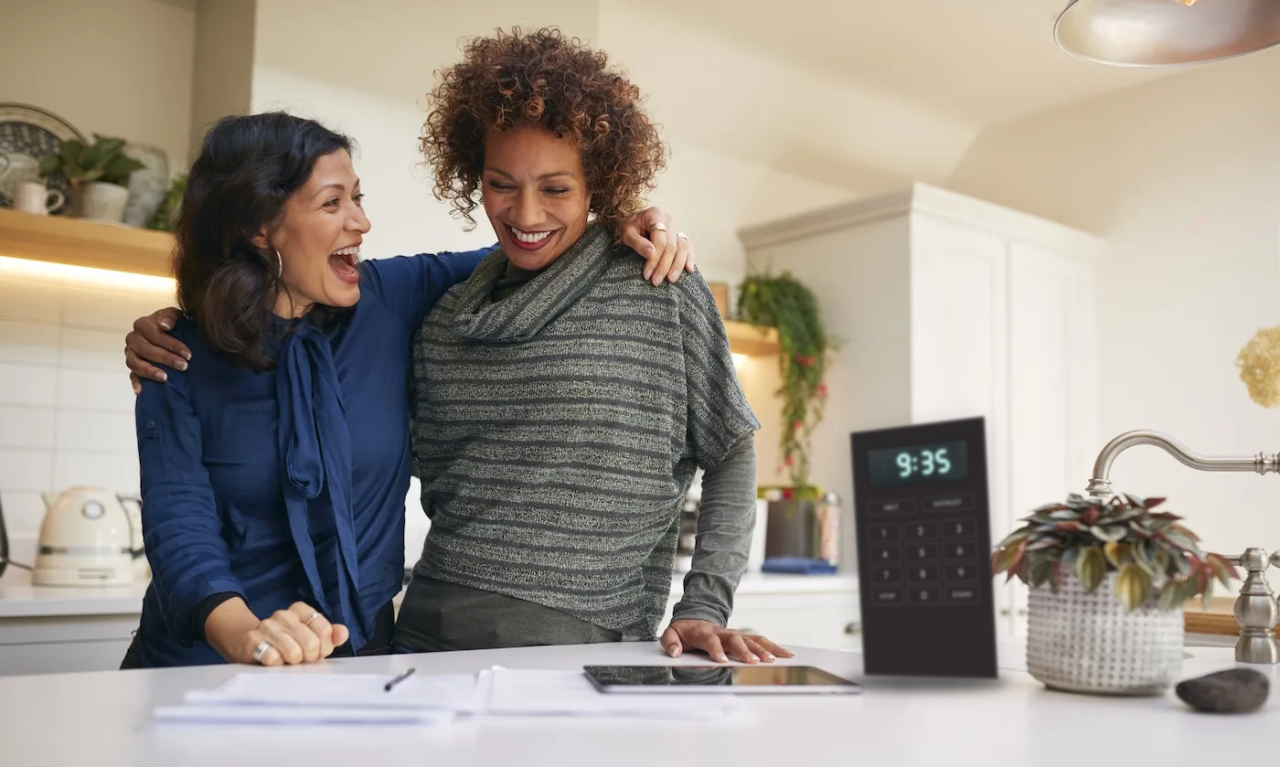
{"hour": 9, "minute": 35}
